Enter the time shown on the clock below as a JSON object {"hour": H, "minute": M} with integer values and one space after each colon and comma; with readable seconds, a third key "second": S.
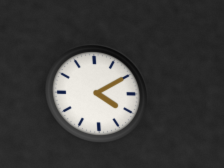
{"hour": 4, "minute": 10}
